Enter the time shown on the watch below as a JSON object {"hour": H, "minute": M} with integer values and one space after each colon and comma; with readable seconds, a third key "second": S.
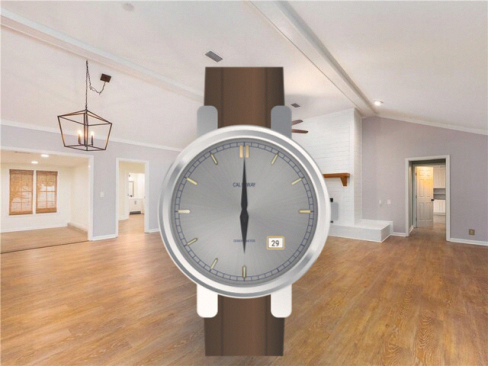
{"hour": 6, "minute": 0}
